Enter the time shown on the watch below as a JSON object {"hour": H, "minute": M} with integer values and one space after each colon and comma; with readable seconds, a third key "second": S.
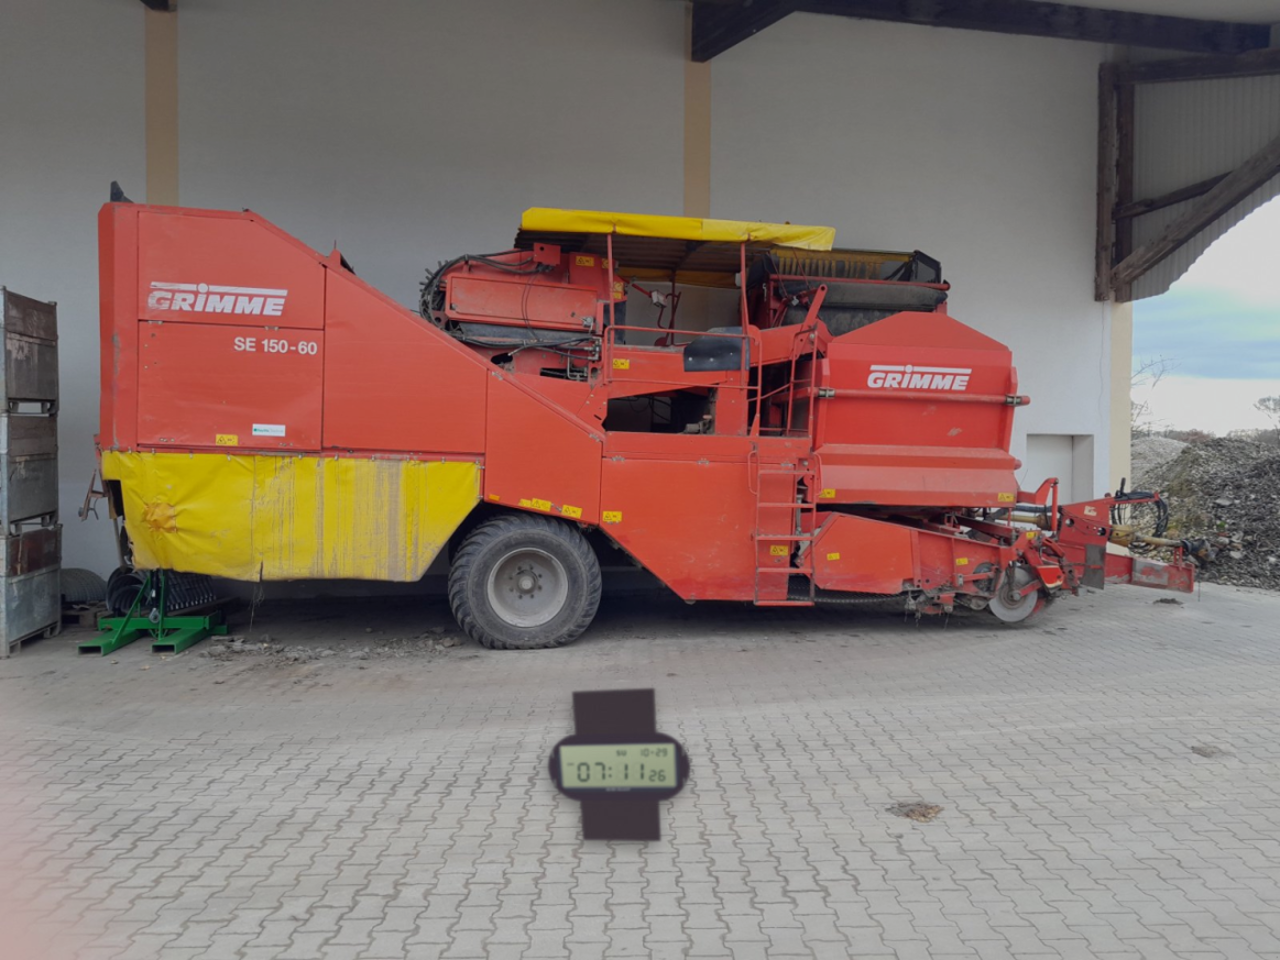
{"hour": 7, "minute": 11}
